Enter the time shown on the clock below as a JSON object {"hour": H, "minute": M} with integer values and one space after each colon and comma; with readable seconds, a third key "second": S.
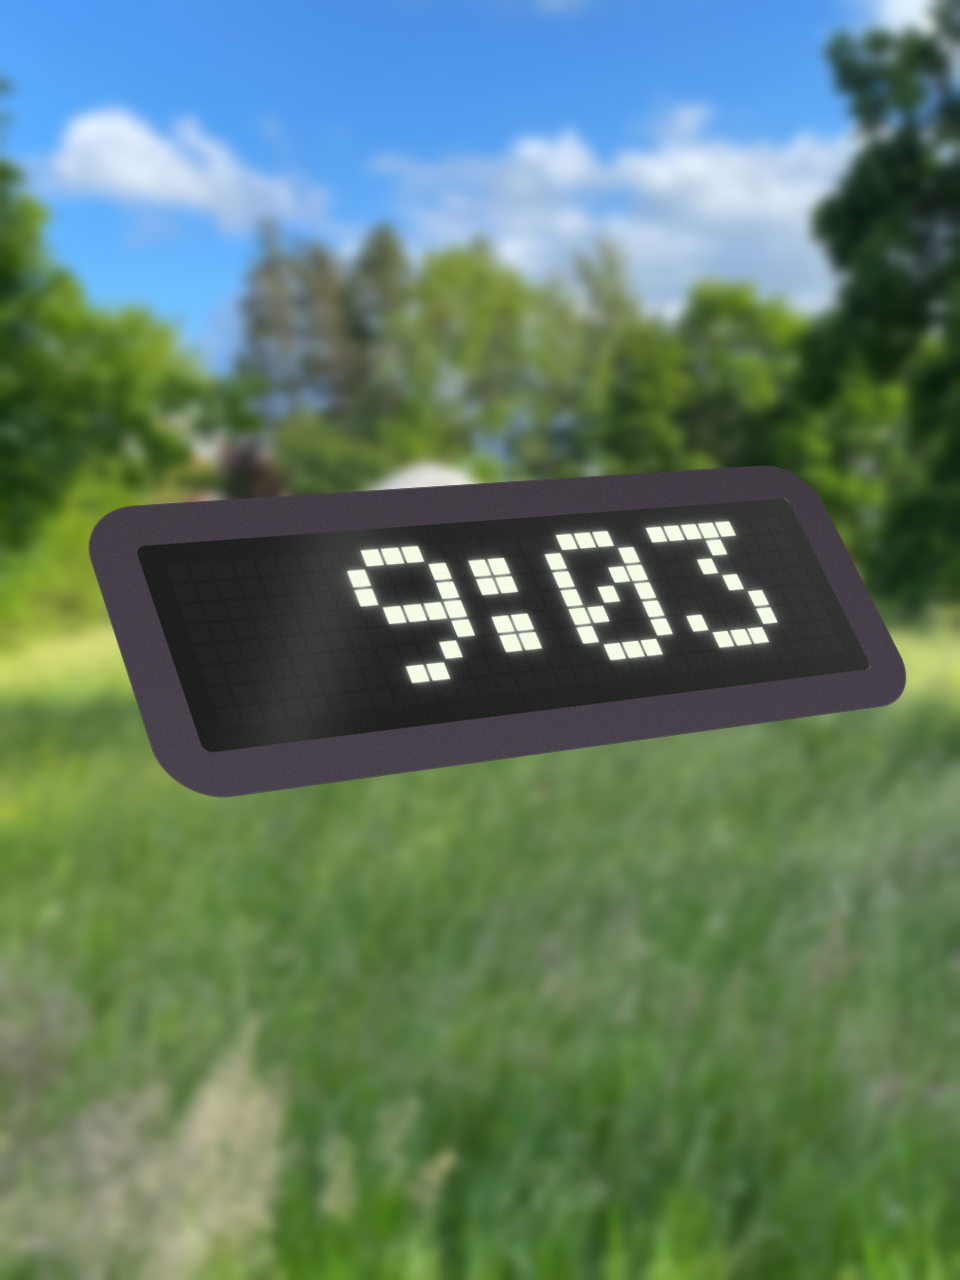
{"hour": 9, "minute": 3}
